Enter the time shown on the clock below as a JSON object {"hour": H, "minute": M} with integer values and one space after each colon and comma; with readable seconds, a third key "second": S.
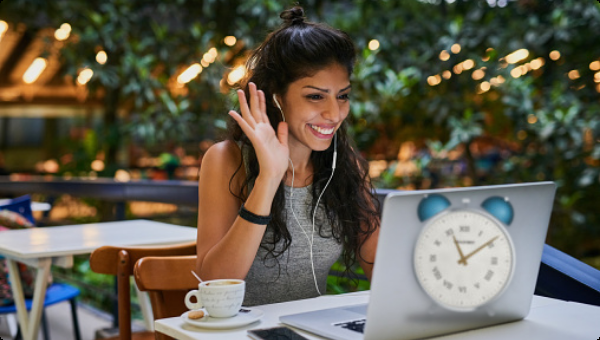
{"hour": 11, "minute": 9}
